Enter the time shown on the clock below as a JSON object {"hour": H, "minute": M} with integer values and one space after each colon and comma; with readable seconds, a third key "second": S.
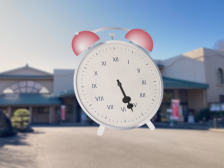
{"hour": 5, "minute": 27}
